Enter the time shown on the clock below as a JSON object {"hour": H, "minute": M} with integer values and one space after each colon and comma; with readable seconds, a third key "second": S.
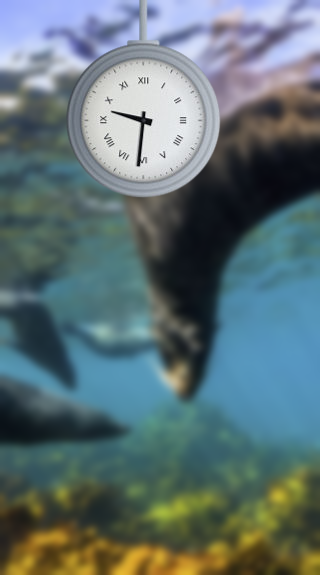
{"hour": 9, "minute": 31}
